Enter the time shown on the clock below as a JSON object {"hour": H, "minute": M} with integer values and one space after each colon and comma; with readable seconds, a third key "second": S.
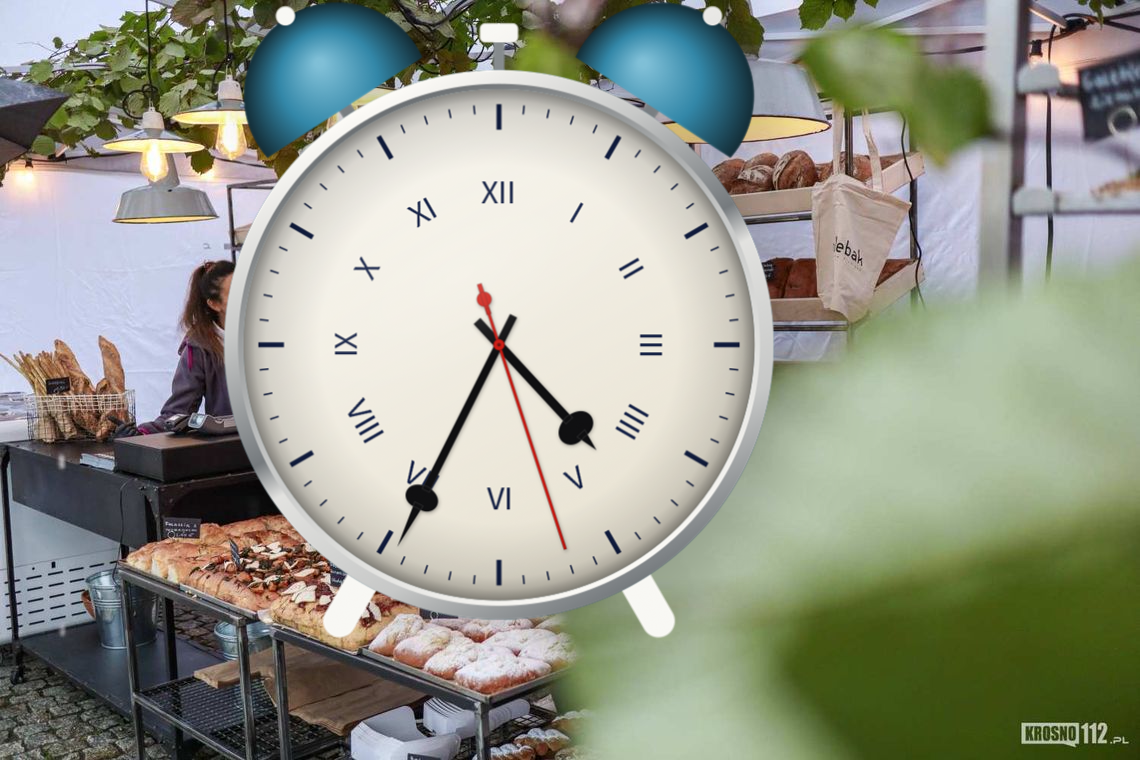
{"hour": 4, "minute": 34, "second": 27}
